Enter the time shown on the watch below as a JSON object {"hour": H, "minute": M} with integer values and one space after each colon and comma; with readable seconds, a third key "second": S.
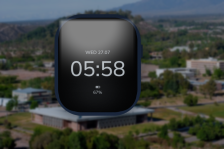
{"hour": 5, "minute": 58}
